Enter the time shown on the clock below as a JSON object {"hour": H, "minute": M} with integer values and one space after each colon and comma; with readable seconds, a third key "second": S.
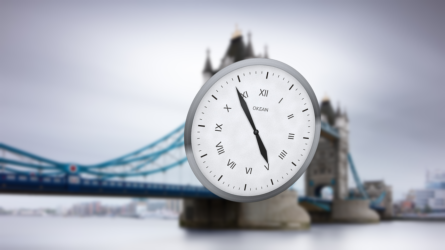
{"hour": 4, "minute": 54}
